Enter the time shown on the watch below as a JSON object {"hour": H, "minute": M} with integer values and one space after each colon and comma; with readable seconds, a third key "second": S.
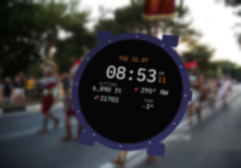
{"hour": 8, "minute": 53}
